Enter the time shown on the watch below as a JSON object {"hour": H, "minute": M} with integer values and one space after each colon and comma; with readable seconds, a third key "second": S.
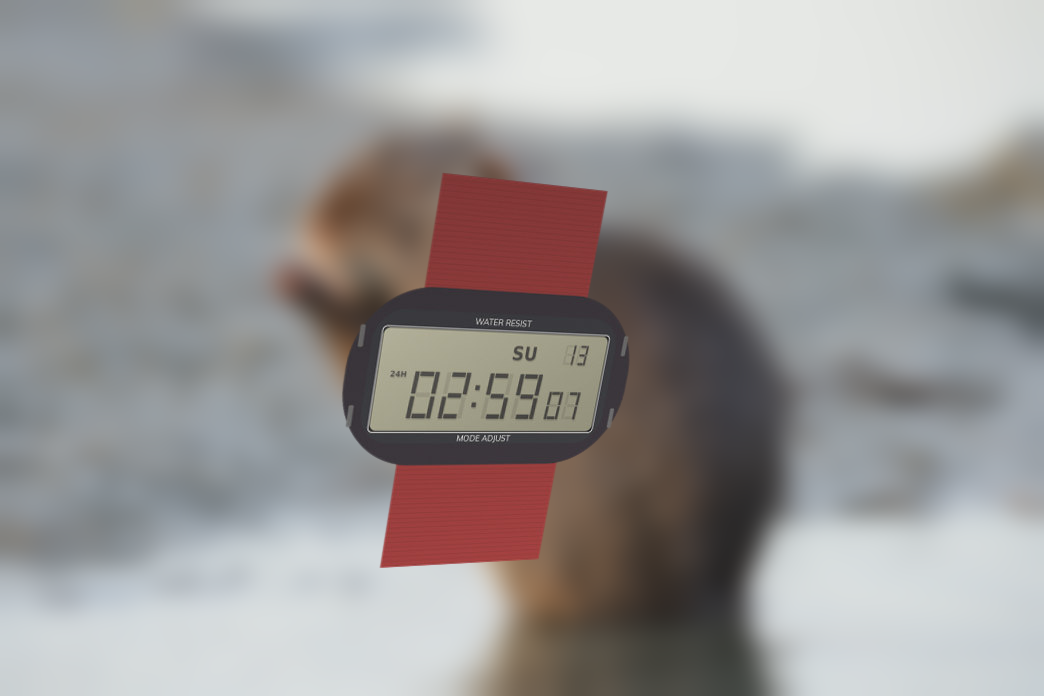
{"hour": 2, "minute": 59, "second": 7}
